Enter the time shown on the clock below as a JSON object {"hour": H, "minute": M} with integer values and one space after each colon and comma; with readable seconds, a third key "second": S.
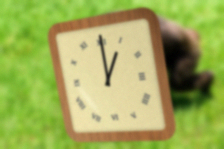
{"hour": 1, "minute": 0}
